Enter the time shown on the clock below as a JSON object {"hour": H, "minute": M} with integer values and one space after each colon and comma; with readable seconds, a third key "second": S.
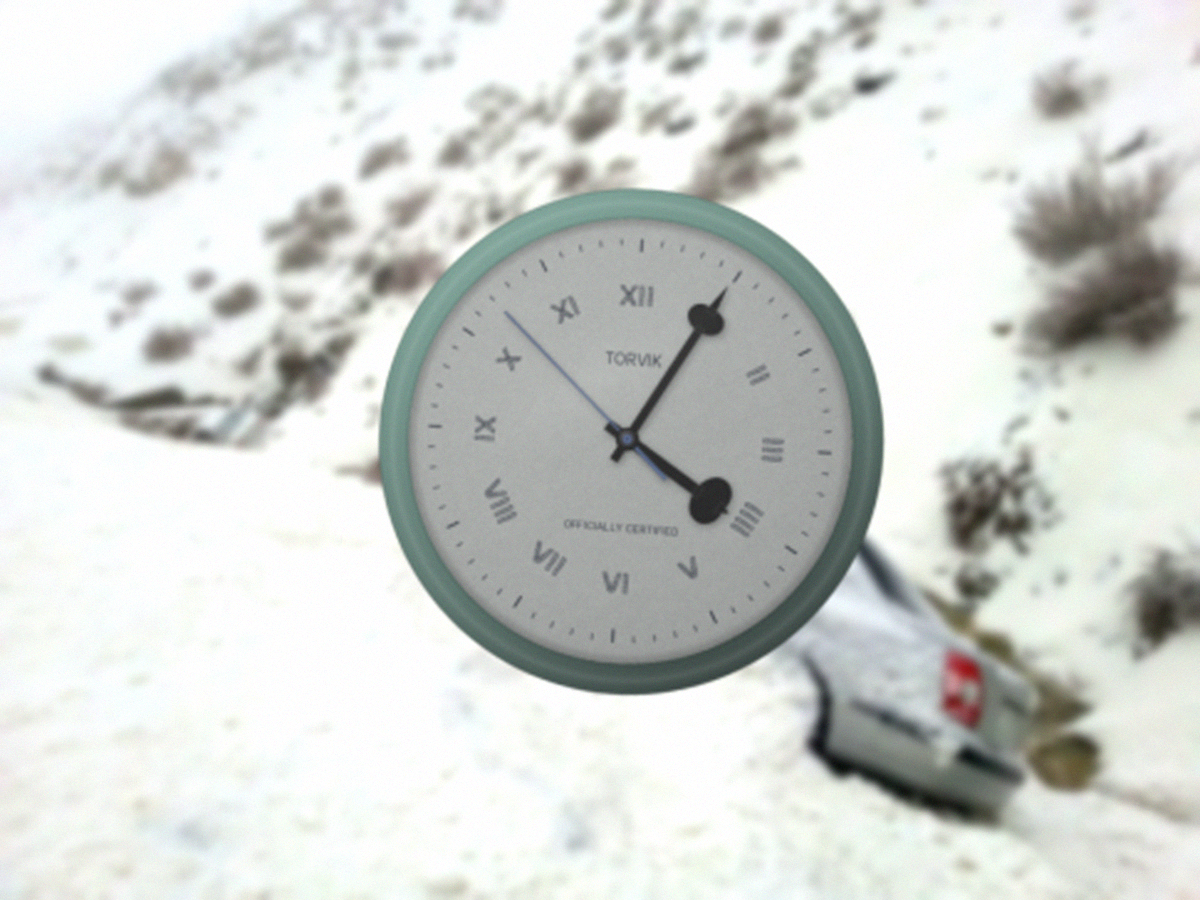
{"hour": 4, "minute": 4, "second": 52}
